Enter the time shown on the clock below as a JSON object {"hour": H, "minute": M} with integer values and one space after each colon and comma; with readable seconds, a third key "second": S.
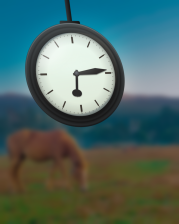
{"hour": 6, "minute": 14}
